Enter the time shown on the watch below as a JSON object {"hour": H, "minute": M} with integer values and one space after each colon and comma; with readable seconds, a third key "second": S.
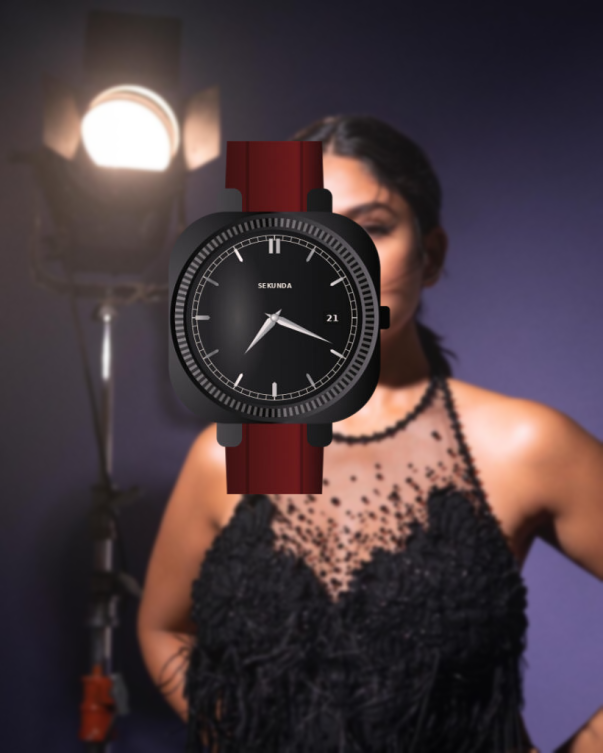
{"hour": 7, "minute": 19}
